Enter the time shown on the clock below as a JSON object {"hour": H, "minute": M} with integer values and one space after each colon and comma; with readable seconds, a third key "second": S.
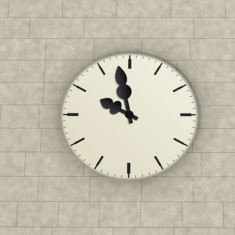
{"hour": 9, "minute": 58}
